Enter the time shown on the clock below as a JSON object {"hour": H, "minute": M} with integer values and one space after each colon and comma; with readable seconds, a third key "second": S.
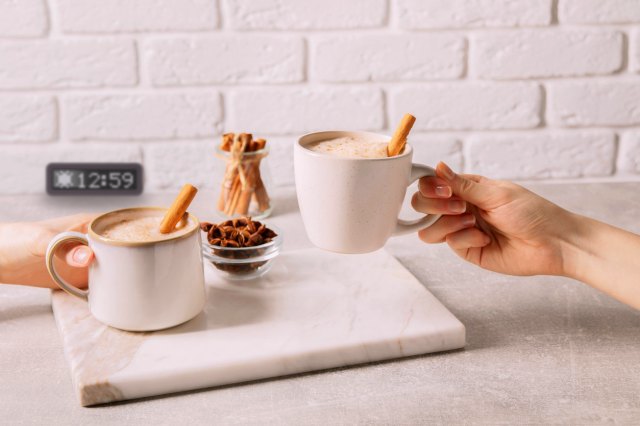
{"hour": 12, "minute": 59}
